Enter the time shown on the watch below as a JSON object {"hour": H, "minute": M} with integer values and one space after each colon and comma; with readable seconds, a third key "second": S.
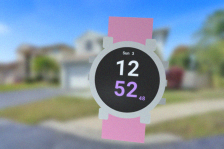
{"hour": 12, "minute": 52}
